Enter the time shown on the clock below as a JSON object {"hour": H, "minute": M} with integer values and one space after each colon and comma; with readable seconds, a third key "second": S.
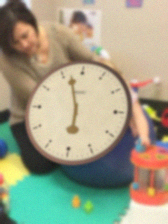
{"hour": 5, "minute": 57}
